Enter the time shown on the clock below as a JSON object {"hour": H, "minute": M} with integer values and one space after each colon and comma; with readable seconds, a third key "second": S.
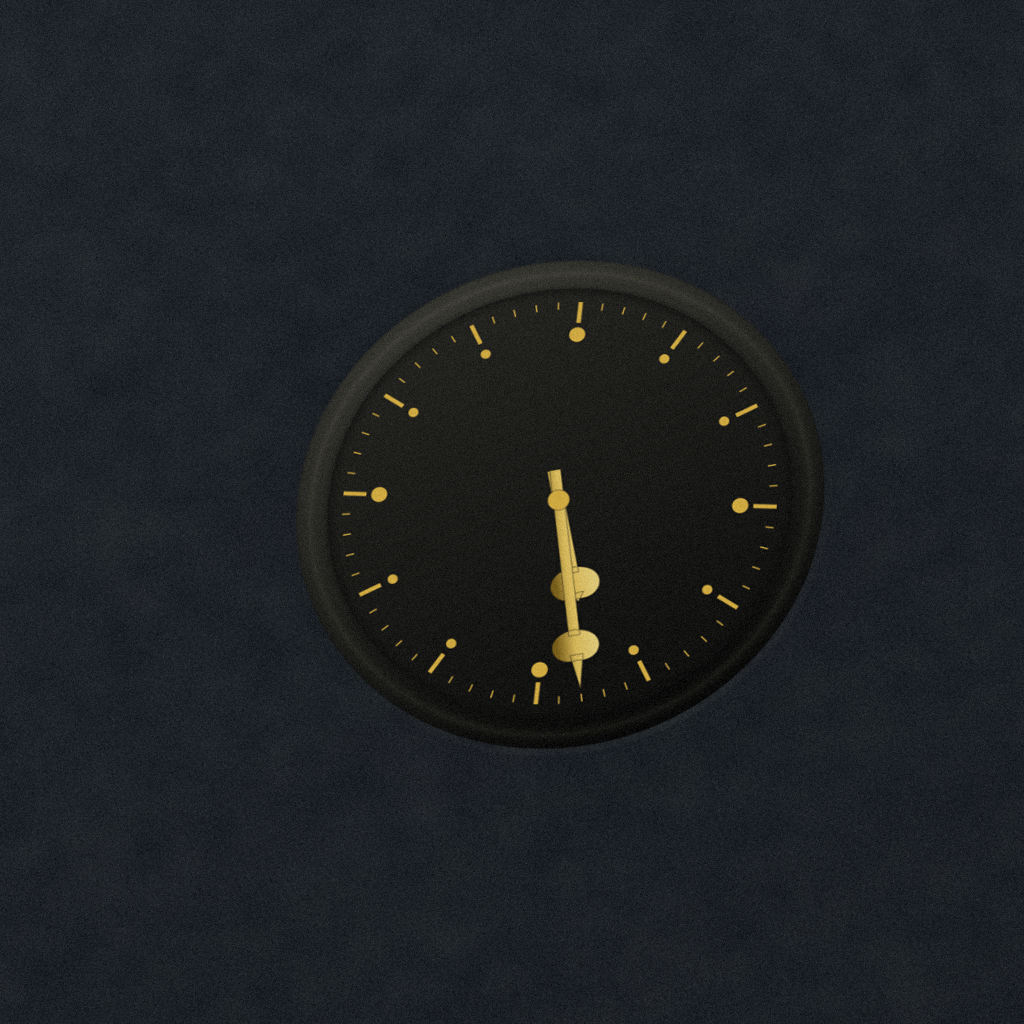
{"hour": 5, "minute": 28}
